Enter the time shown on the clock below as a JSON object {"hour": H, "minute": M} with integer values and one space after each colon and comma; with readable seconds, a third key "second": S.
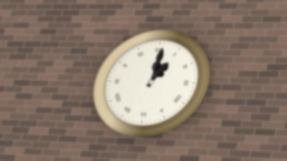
{"hour": 1, "minute": 1}
